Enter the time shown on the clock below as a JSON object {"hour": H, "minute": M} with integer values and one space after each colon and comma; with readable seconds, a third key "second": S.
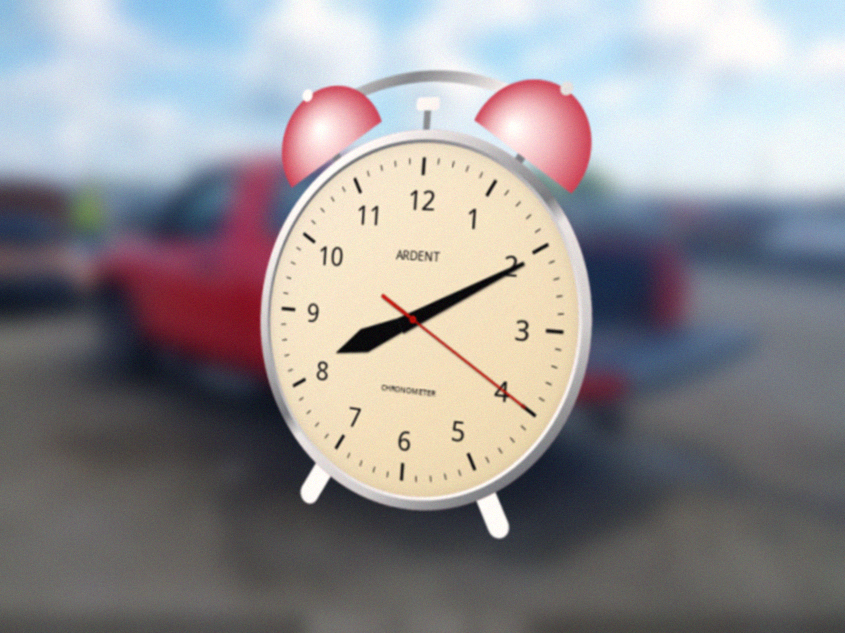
{"hour": 8, "minute": 10, "second": 20}
